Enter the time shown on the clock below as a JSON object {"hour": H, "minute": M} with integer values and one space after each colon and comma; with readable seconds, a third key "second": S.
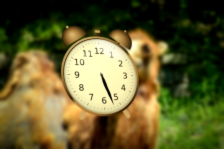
{"hour": 5, "minute": 27}
